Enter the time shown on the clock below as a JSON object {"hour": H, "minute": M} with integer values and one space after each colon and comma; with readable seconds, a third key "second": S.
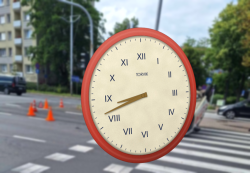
{"hour": 8, "minute": 42}
